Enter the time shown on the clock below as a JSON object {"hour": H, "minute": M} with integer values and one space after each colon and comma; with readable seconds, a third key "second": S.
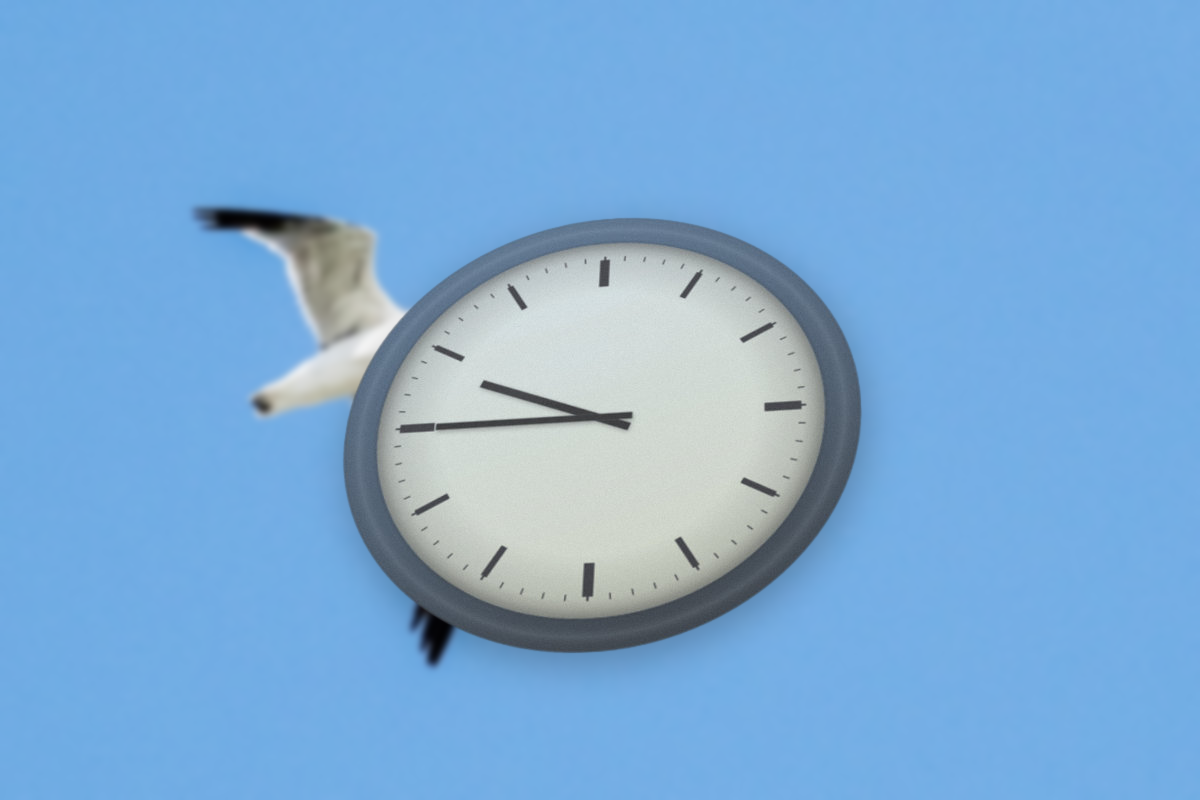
{"hour": 9, "minute": 45}
